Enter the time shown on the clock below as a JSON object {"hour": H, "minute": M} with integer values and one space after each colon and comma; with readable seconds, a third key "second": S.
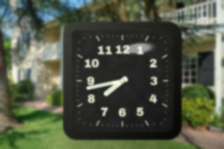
{"hour": 7, "minute": 43}
